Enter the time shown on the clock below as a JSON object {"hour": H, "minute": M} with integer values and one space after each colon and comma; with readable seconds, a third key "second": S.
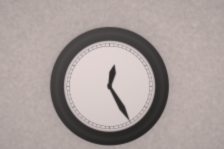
{"hour": 12, "minute": 25}
